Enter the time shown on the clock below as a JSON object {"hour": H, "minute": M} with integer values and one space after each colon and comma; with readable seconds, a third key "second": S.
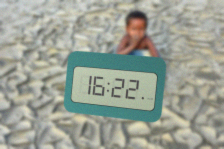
{"hour": 16, "minute": 22}
